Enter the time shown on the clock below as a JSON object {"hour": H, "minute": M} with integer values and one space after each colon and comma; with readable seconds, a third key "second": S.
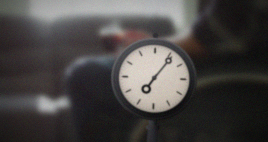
{"hour": 7, "minute": 6}
